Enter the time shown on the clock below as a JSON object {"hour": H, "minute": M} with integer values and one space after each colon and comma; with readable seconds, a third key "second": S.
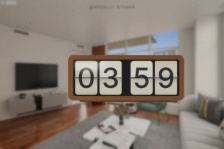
{"hour": 3, "minute": 59}
